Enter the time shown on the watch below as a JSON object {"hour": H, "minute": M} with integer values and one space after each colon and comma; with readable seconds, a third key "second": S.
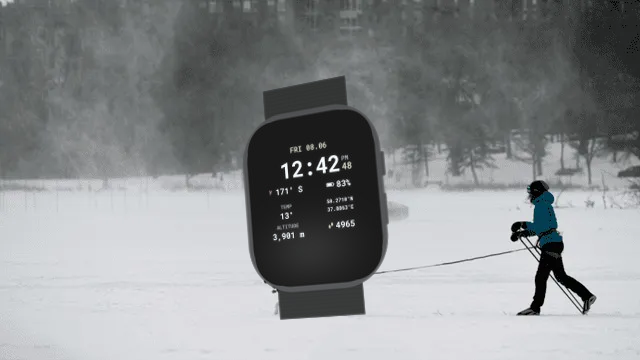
{"hour": 12, "minute": 42, "second": 48}
